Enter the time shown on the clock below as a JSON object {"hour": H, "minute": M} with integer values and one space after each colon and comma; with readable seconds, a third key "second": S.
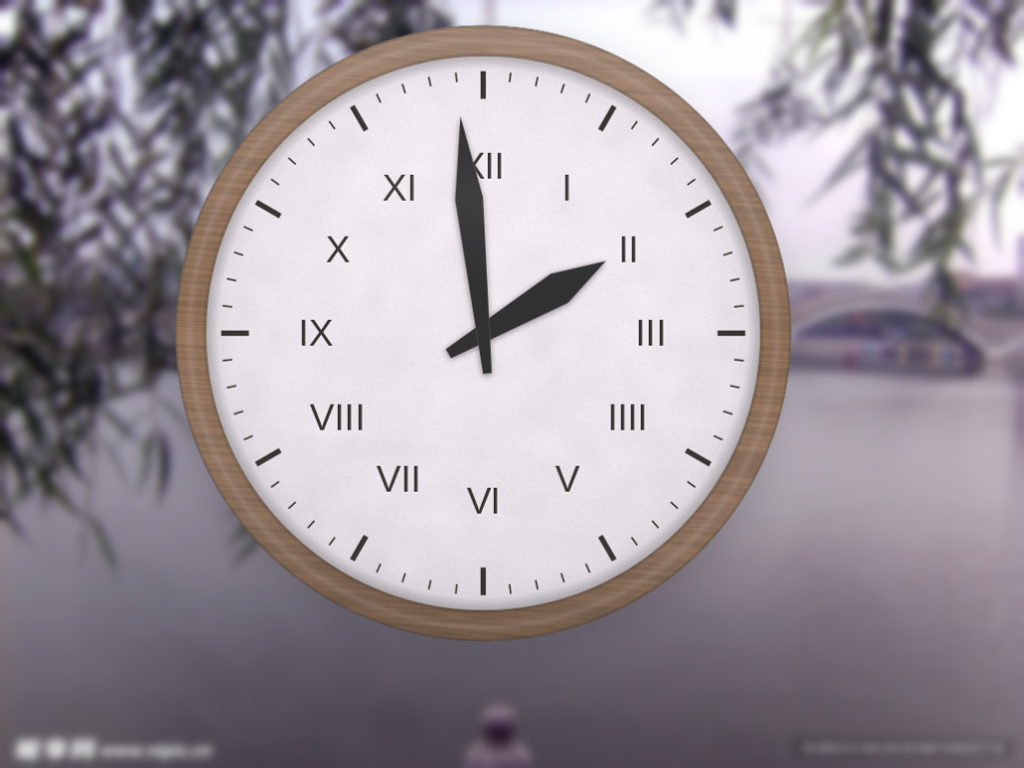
{"hour": 1, "minute": 59}
